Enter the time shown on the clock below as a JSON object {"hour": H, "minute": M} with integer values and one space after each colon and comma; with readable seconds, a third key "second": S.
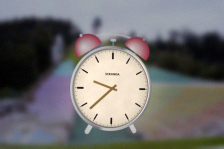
{"hour": 9, "minute": 38}
